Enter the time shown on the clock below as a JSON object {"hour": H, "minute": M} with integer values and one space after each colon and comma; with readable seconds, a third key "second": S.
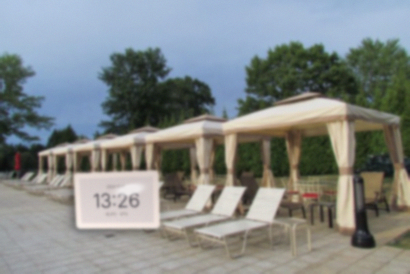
{"hour": 13, "minute": 26}
